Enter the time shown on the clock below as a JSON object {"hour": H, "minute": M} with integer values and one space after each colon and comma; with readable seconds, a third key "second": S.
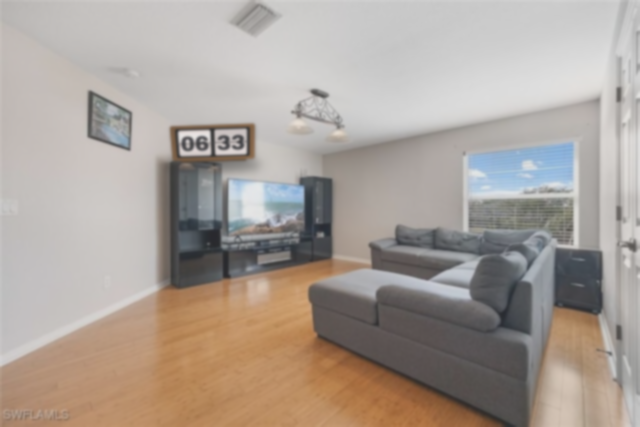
{"hour": 6, "minute": 33}
